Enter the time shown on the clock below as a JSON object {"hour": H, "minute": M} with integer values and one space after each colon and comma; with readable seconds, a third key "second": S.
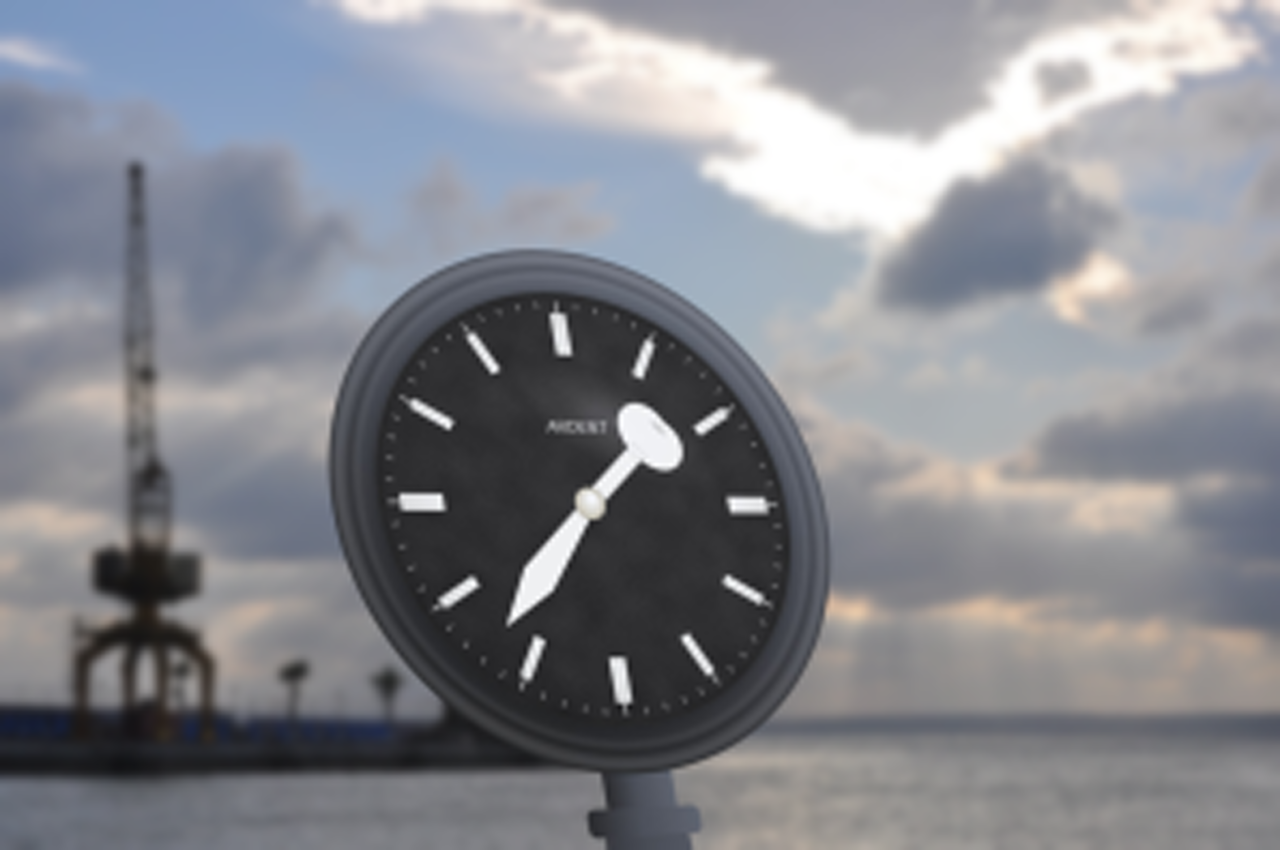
{"hour": 1, "minute": 37}
